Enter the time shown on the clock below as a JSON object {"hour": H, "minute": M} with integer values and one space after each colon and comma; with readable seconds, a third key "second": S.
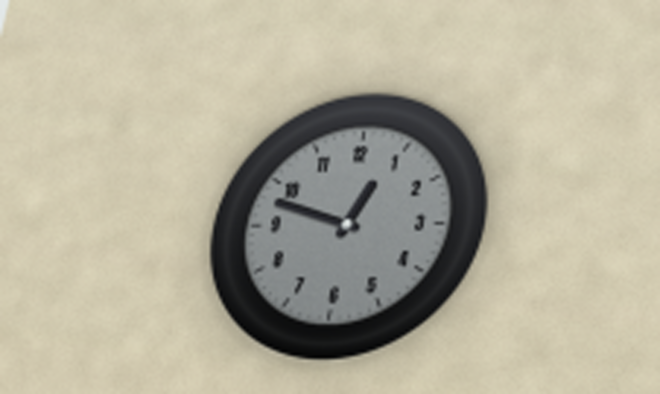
{"hour": 12, "minute": 48}
